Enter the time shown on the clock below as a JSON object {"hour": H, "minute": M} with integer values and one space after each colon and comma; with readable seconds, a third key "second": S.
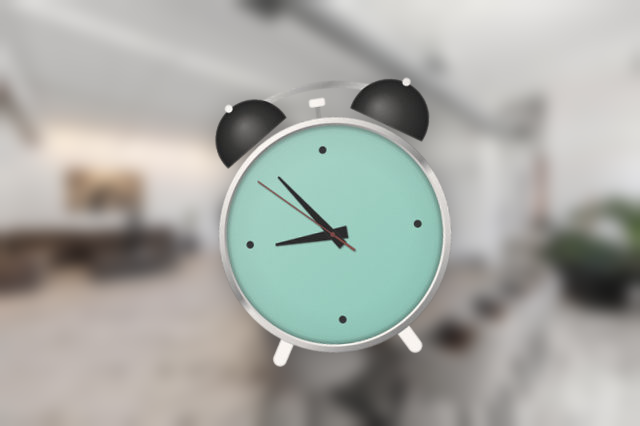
{"hour": 8, "minute": 53, "second": 52}
